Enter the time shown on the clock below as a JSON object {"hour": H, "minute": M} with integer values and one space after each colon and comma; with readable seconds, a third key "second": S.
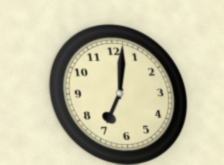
{"hour": 7, "minute": 2}
